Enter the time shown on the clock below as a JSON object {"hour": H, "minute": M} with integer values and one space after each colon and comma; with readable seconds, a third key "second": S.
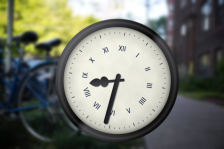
{"hour": 8, "minute": 31}
